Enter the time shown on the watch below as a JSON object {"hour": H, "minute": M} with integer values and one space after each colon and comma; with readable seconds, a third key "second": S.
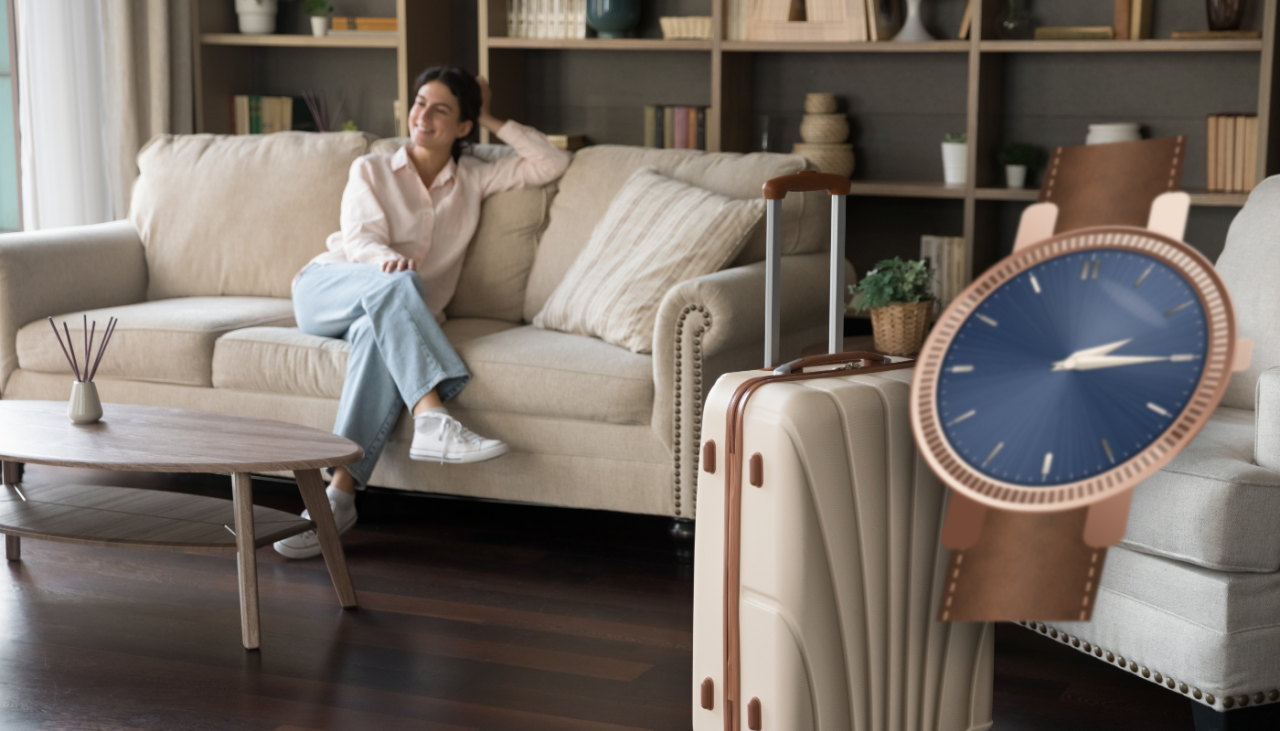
{"hour": 2, "minute": 15}
